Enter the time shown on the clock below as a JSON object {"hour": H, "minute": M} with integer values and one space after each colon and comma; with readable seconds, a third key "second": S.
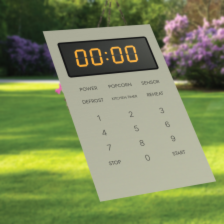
{"hour": 0, "minute": 0}
